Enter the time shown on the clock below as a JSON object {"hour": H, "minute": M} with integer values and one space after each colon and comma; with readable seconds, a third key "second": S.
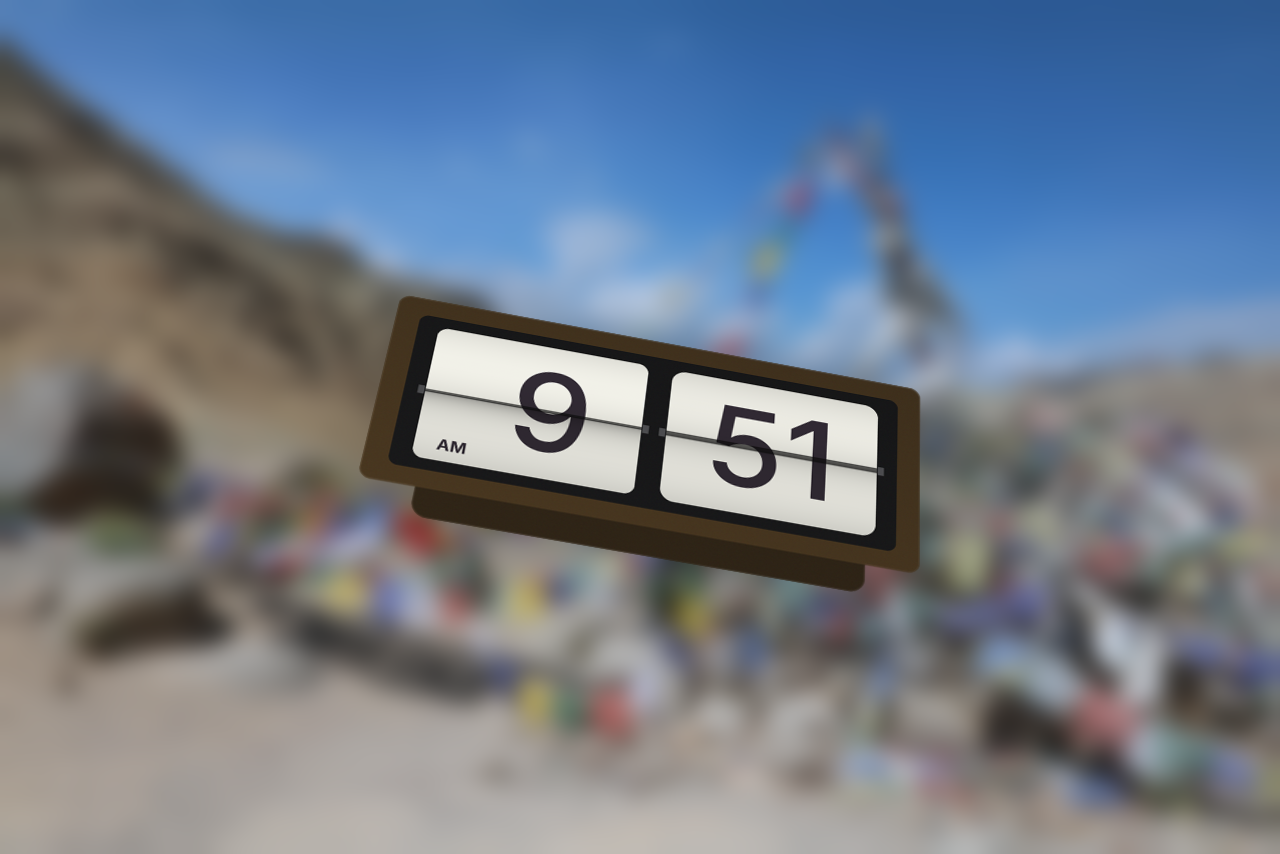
{"hour": 9, "minute": 51}
